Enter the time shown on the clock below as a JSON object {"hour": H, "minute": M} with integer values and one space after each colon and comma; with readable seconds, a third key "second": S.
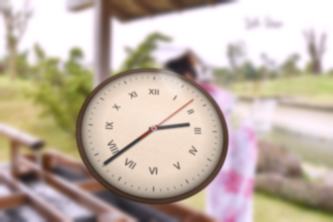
{"hour": 2, "minute": 38, "second": 8}
